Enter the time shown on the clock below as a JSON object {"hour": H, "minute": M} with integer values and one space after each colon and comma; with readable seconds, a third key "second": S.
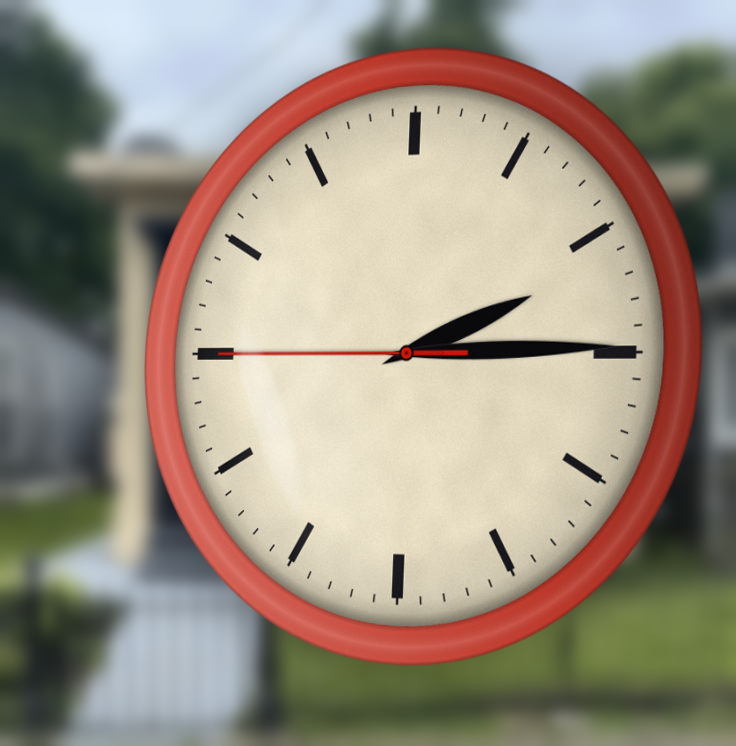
{"hour": 2, "minute": 14, "second": 45}
